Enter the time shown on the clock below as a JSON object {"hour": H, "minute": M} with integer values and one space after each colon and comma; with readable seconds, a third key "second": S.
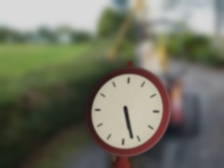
{"hour": 5, "minute": 27}
